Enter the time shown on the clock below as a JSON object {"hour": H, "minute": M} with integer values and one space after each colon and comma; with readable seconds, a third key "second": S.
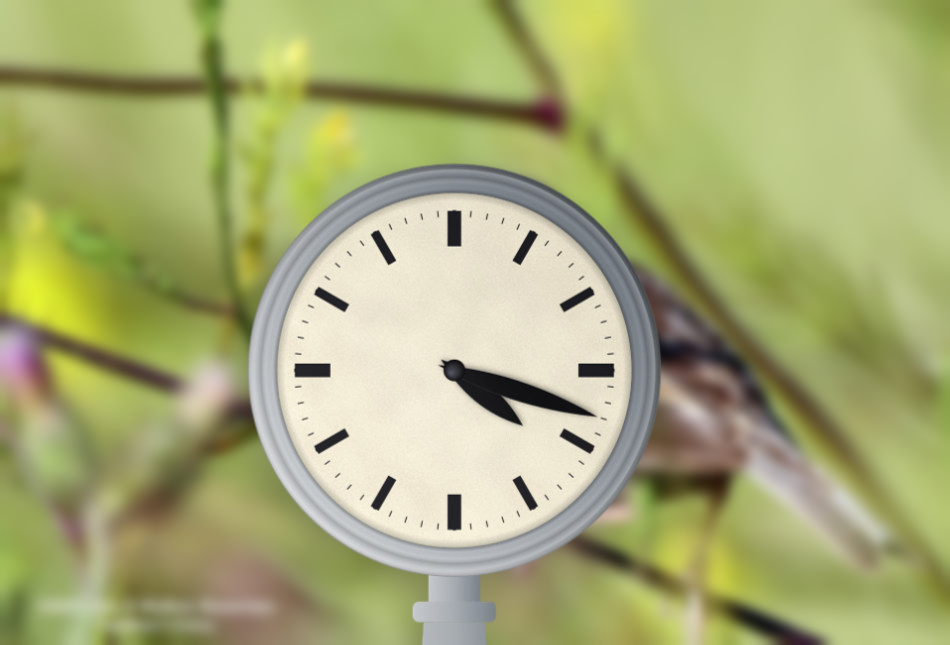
{"hour": 4, "minute": 18}
